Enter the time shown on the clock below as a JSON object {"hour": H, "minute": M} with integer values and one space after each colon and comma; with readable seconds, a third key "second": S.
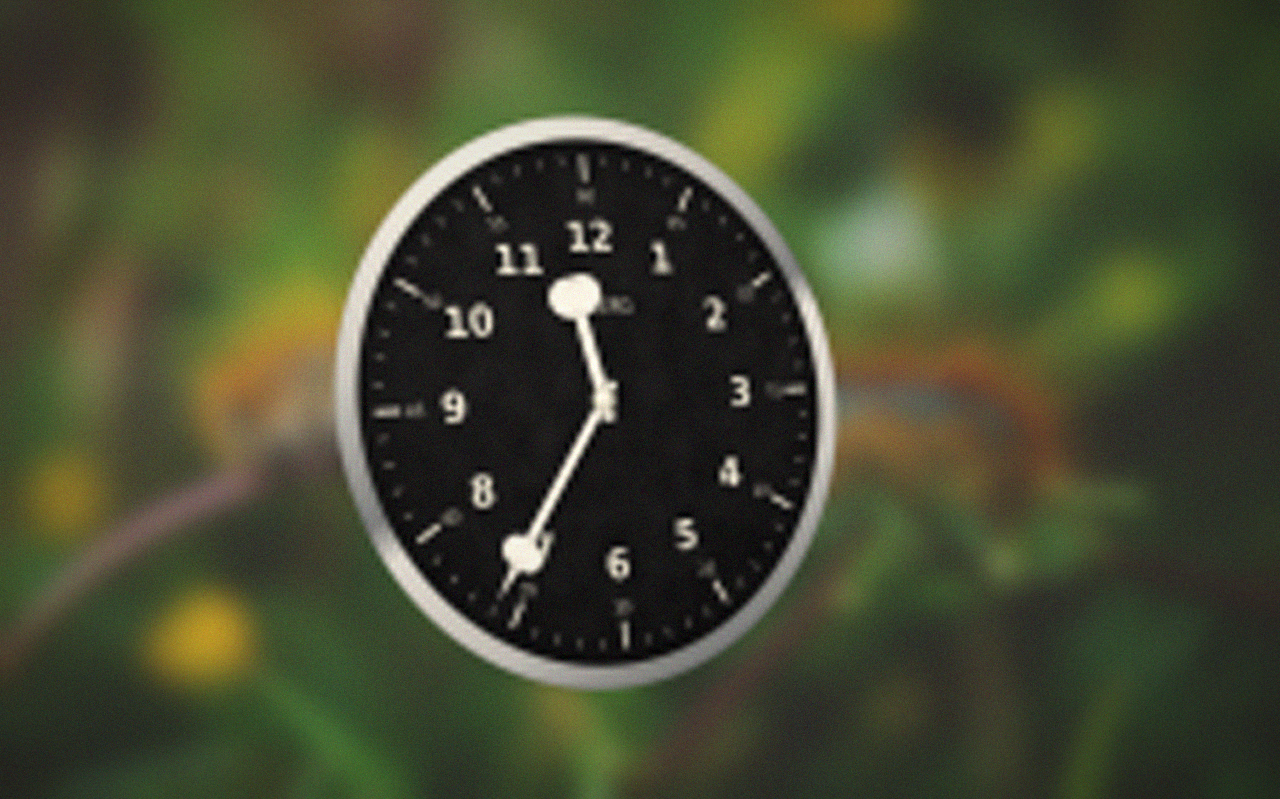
{"hour": 11, "minute": 36}
